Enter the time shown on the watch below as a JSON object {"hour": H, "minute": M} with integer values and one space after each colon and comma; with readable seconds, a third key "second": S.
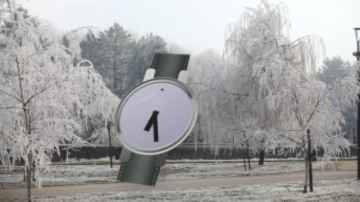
{"hour": 6, "minute": 27}
